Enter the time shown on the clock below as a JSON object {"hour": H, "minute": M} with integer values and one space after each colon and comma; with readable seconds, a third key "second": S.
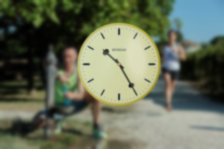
{"hour": 10, "minute": 25}
